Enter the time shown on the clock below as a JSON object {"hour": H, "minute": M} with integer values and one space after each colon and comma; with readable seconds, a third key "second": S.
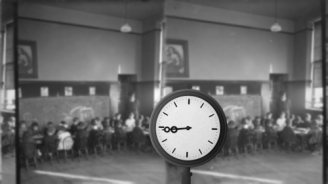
{"hour": 8, "minute": 44}
